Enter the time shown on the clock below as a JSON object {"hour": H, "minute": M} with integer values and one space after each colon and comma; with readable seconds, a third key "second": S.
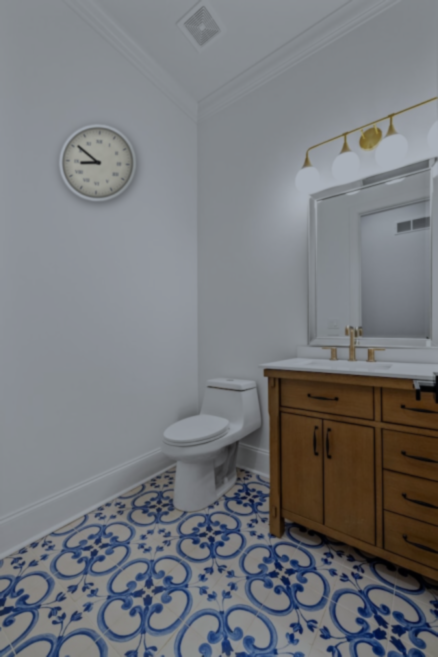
{"hour": 8, "minute": 51}
